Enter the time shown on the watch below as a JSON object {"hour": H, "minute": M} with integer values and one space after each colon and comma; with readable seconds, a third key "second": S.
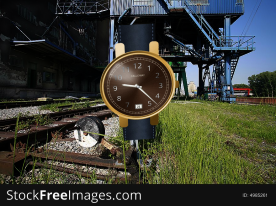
{"hour": 9, "minute": 23}
